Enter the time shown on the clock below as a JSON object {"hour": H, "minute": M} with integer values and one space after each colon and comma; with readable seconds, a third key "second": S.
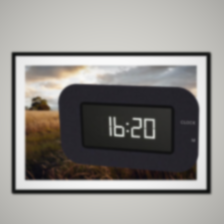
{"hour": 16, "minute": 20}
